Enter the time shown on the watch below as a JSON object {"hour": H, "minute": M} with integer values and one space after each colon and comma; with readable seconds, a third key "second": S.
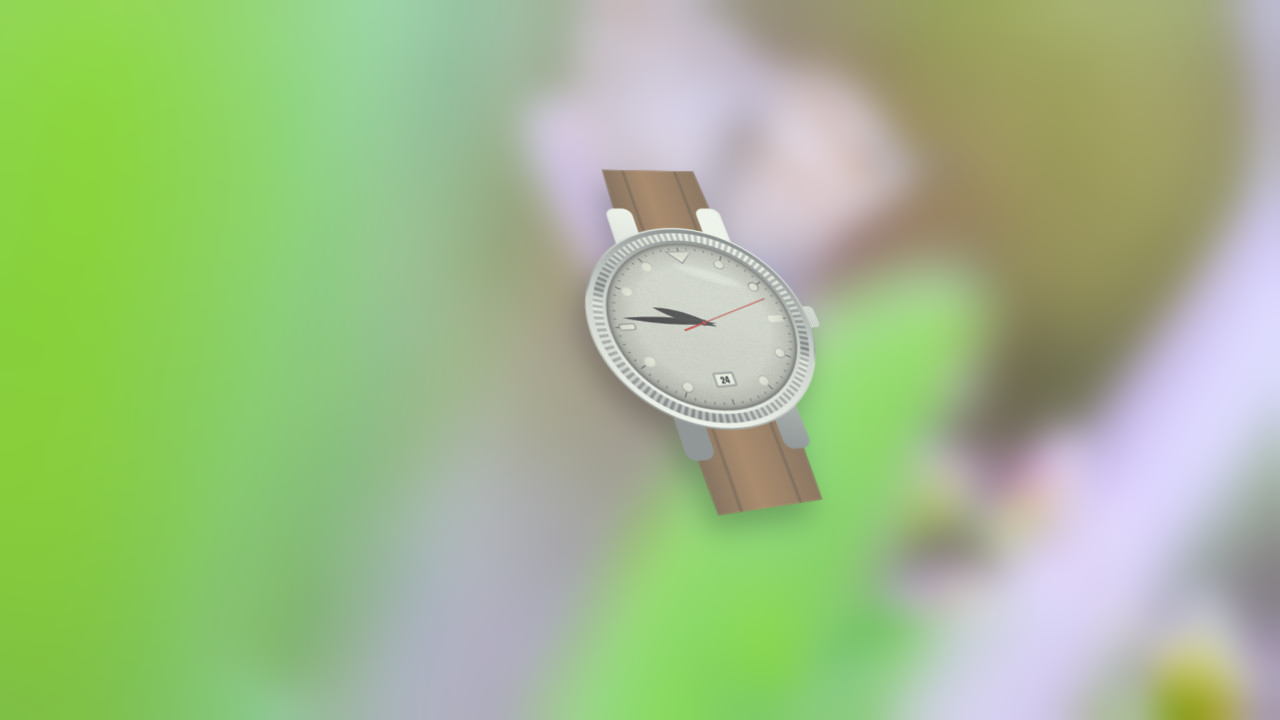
{"hour": 9, "minute": 46, "second": 12}
